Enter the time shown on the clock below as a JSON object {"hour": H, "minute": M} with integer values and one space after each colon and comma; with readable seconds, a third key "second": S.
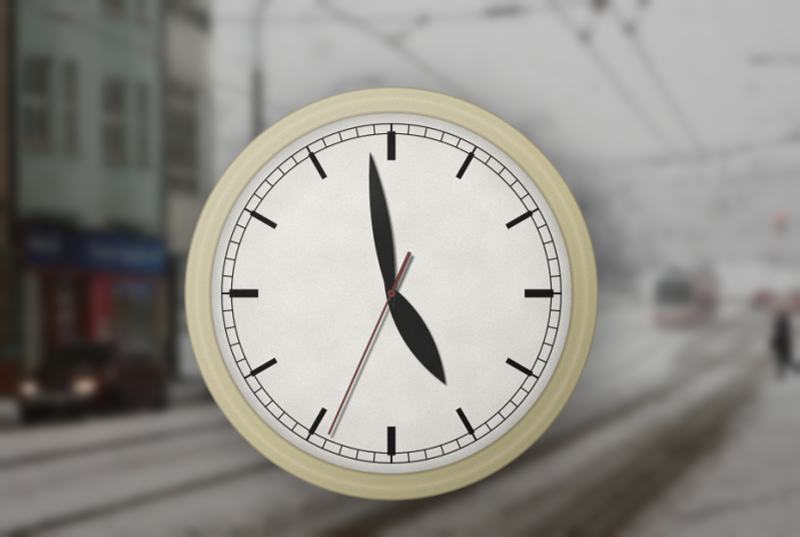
{"hour": 4, "minute": 58, "second": 34}
